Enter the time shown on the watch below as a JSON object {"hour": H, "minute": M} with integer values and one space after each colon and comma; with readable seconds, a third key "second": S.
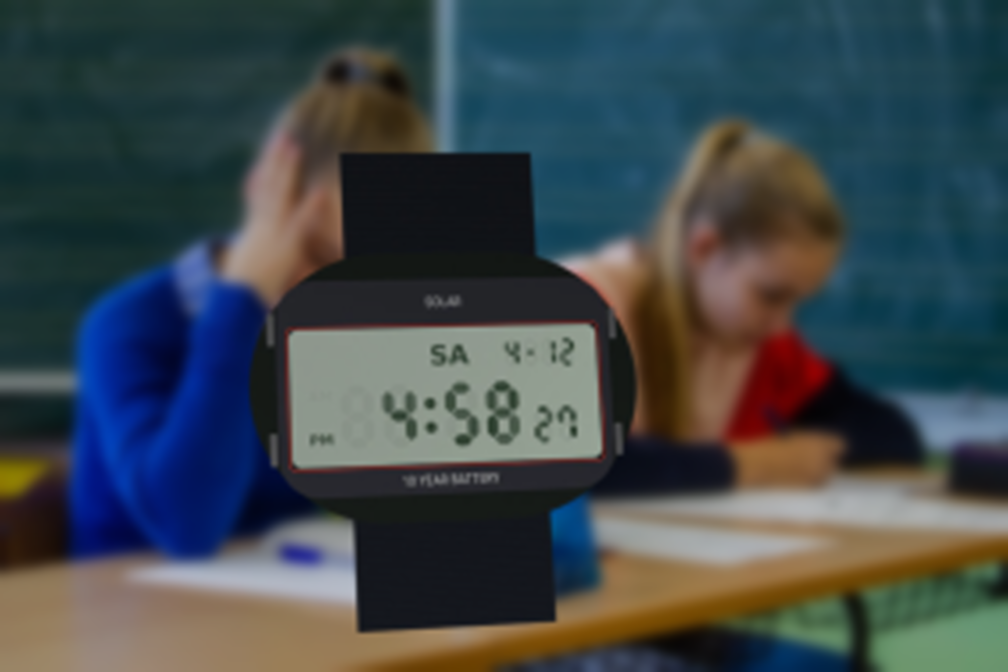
{"hour": 4, "minute": 58, "second": 27}
